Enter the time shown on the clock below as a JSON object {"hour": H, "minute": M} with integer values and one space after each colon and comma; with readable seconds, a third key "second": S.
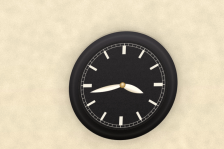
{"hour": 3, "minute": 43}
